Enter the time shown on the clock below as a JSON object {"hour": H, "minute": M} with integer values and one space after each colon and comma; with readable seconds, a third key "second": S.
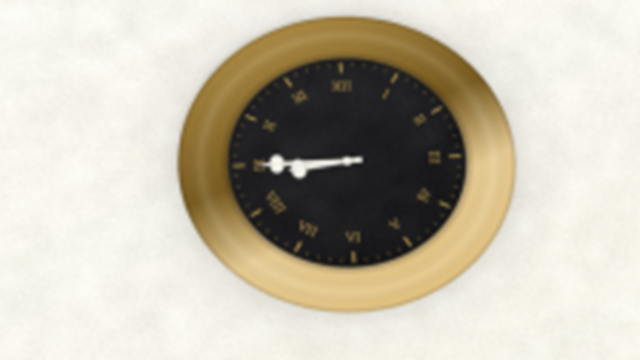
{"hour": 8, "minute": 45}
